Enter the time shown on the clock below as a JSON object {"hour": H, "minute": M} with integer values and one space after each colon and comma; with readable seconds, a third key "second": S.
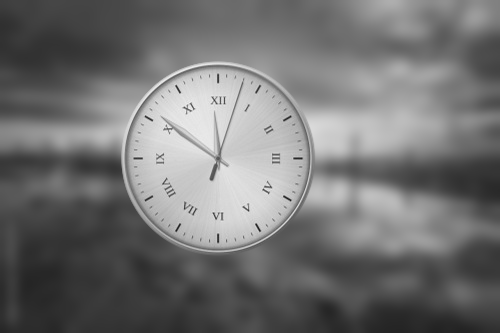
{"hour": 11, "minute": 51, "second": 3}
